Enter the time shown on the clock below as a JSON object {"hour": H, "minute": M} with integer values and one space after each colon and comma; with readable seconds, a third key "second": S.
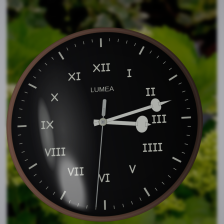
{"hour": 3, "minute": 12, "second": 31}
